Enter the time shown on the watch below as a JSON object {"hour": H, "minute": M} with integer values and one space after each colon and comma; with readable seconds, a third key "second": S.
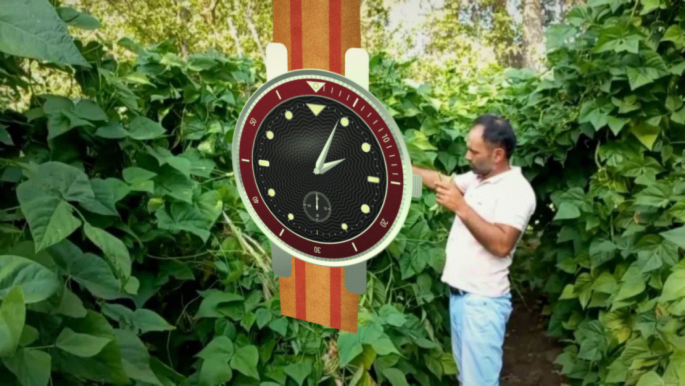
{"hour": 2, "minute": 4}
